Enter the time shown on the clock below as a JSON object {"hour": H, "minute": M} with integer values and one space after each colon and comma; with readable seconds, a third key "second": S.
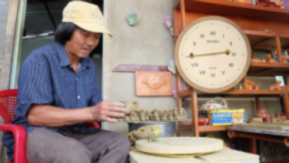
{"hour": 2, "minute": 44}
